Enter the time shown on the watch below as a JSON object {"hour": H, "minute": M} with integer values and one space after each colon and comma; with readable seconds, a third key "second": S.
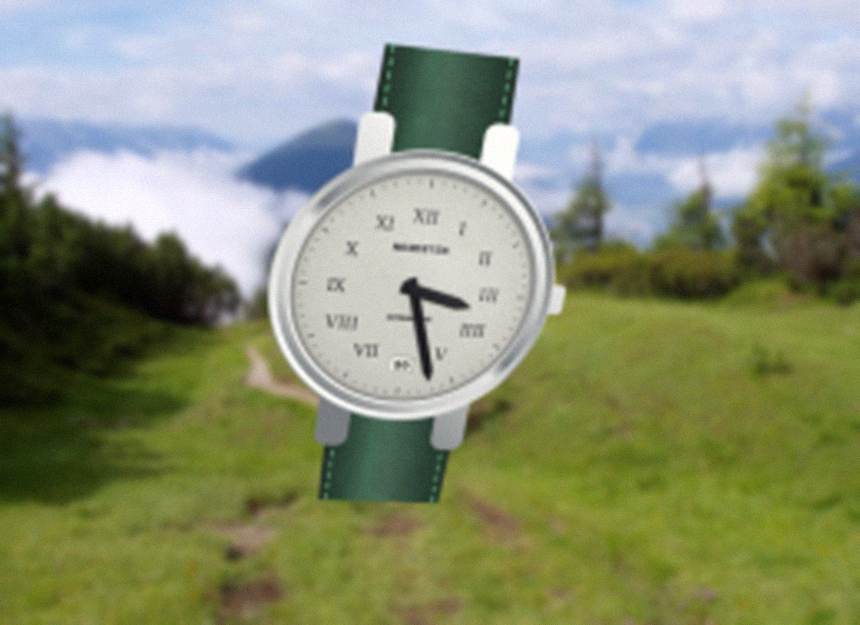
{"hour": 3, "minute": 27}
